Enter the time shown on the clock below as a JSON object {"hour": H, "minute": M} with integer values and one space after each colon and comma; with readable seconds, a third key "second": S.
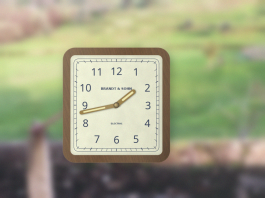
{"hour": 1, "minute": 43}
